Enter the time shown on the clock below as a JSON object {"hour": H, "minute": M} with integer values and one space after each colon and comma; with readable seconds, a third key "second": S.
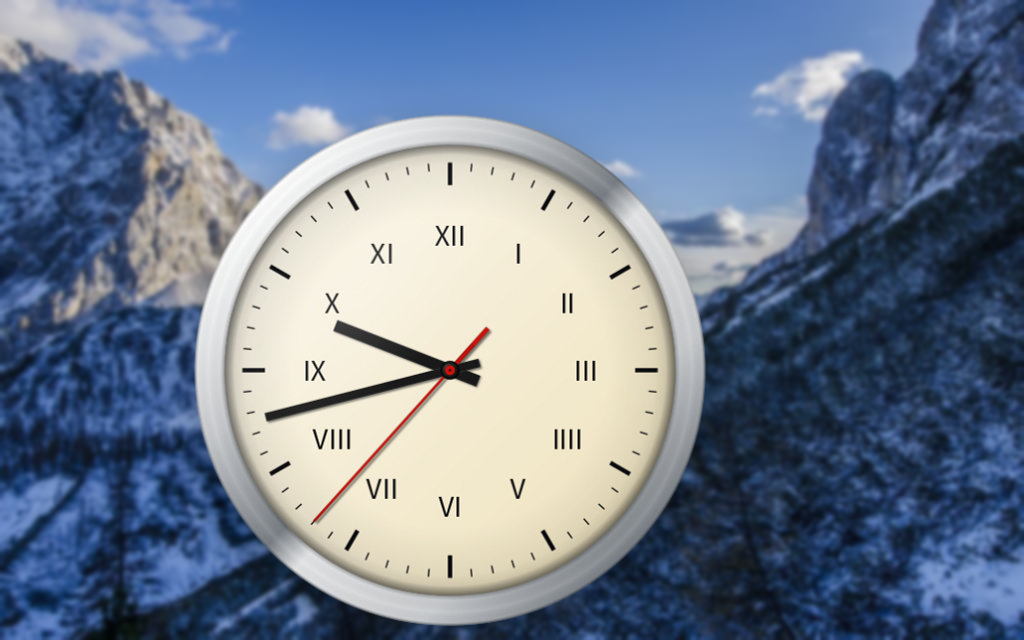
{"hour": 9, "minute": 42, "second": 37}
